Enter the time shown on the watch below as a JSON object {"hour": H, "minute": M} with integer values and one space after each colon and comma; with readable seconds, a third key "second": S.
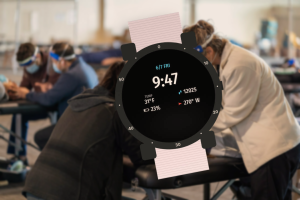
{"hour": 9, "minute": 47}
